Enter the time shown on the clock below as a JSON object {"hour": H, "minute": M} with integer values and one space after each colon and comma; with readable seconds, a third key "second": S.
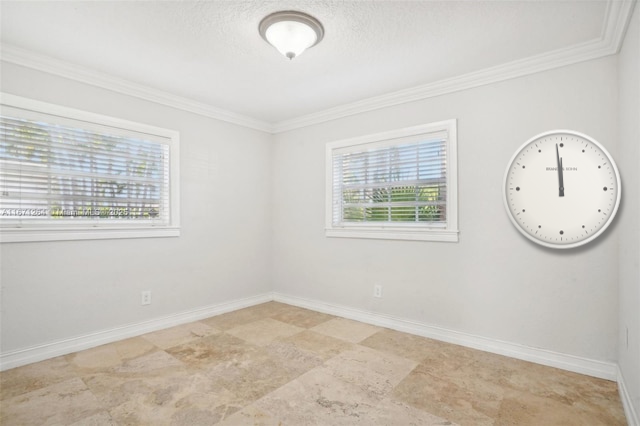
{"hour": 11, "minute": 59}
